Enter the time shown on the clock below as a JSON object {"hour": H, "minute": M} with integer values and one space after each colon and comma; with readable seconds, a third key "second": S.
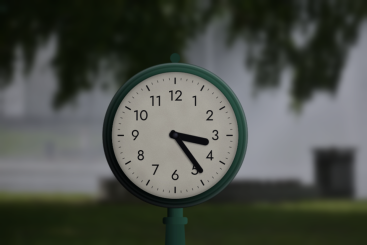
{"hour": 3, "minute": 24}
